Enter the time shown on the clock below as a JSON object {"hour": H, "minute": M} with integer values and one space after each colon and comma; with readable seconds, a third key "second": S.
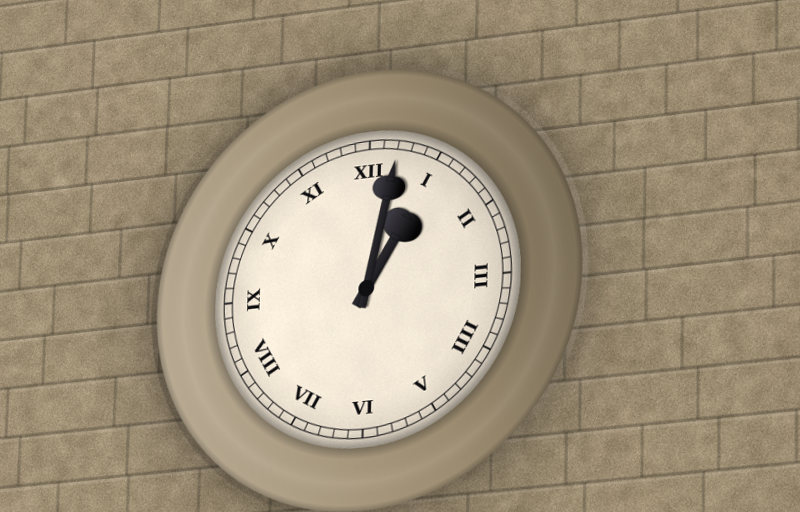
{"hour": 1, "minute": 2}
